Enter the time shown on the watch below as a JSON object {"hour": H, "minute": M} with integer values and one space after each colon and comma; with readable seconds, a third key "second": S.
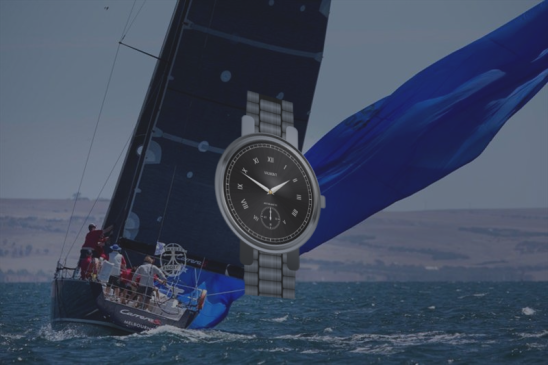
{"hour": 1, "minute": 49}
